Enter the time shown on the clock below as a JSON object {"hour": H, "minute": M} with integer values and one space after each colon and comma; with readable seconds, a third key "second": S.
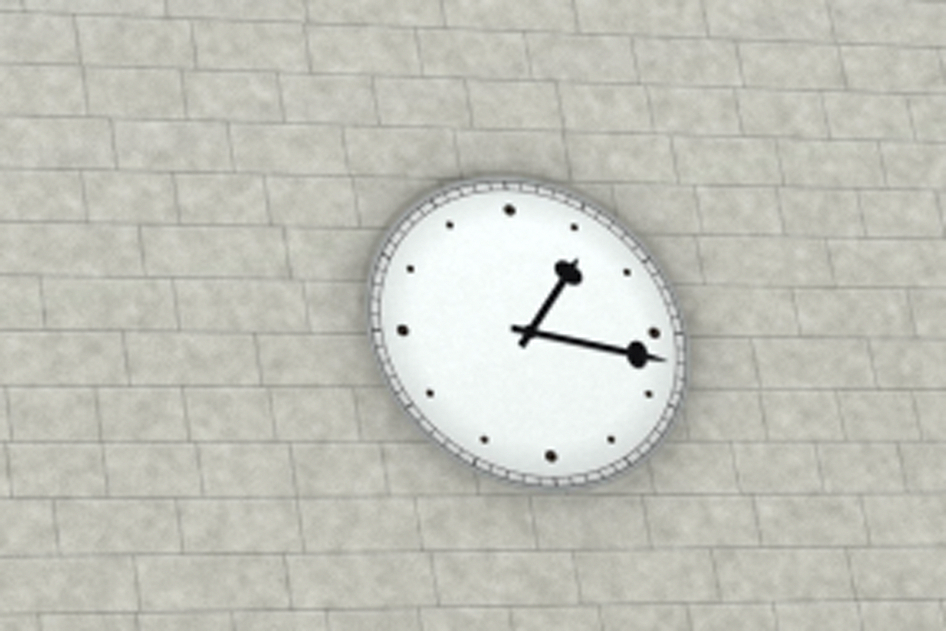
{"hour": 1, "minute": 17}
